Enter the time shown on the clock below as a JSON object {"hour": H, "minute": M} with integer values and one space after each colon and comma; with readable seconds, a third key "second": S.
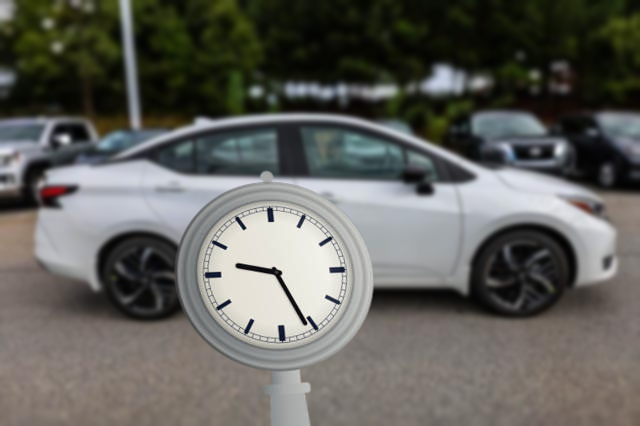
{"hour": 9, "minute": 26}
